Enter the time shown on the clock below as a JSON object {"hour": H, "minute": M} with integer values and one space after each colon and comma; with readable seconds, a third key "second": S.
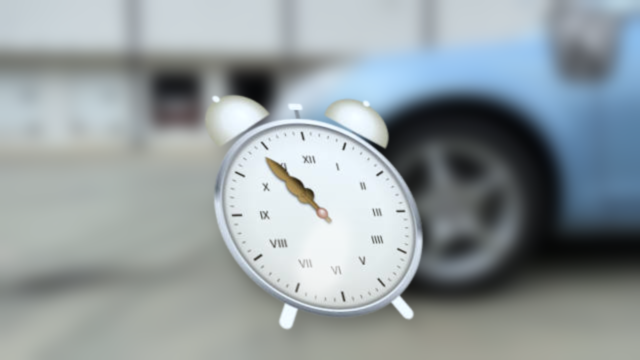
{"hour": 10, "minute": 54}
